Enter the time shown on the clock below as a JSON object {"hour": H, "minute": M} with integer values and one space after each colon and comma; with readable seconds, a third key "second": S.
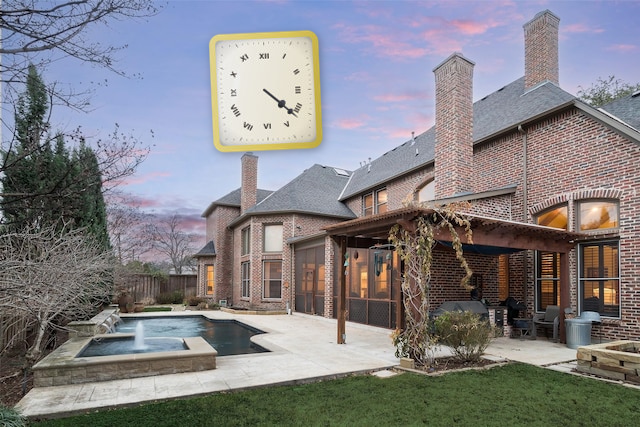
{"hour": 4, "minute": 22}
